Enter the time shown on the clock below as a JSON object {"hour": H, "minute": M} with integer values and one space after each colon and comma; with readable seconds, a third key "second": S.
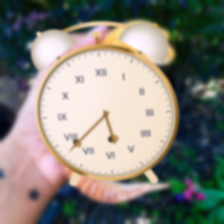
{"hour": 5, "minute": 38}
